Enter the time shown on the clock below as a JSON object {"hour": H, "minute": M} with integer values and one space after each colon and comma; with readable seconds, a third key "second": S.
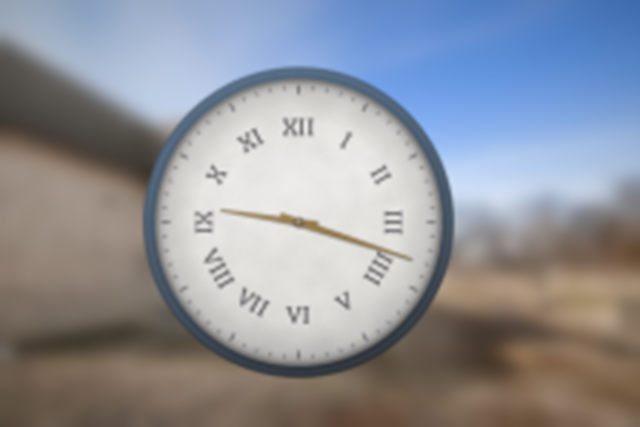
{"hour": 9, "minute": 18}
